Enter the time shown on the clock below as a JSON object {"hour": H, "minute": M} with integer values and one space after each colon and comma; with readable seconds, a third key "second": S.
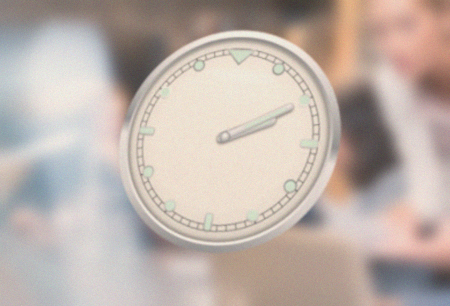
{"hour": 2, "minute": 10}
